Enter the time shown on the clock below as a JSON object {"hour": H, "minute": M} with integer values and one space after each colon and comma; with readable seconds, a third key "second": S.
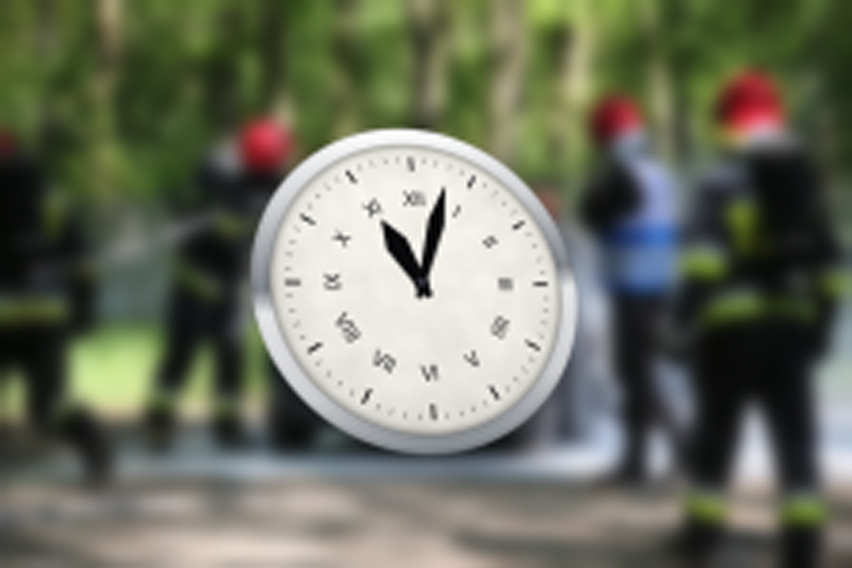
{"hour": 11, "minute": 3}
